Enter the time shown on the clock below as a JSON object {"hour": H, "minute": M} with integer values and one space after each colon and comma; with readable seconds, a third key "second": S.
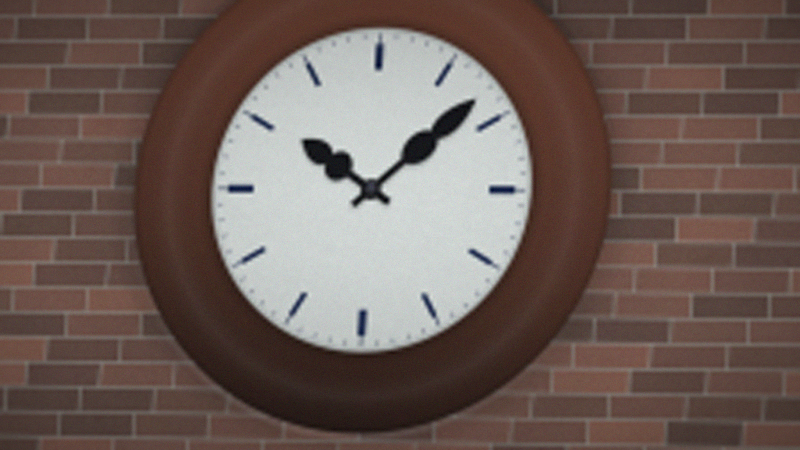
{"hour": 10, "minute": 8}
